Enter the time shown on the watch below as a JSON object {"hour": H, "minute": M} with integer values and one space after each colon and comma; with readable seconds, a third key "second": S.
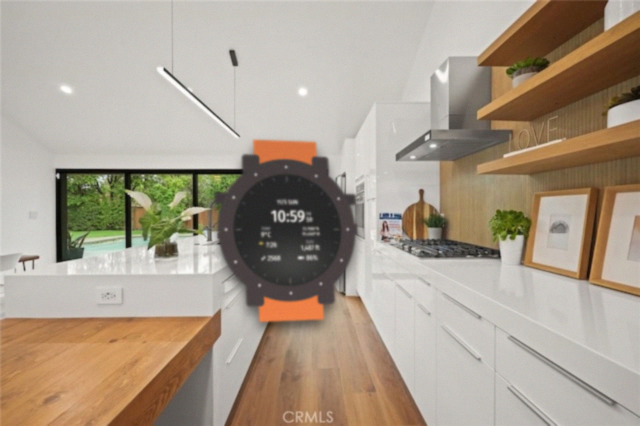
{"hour": 10, "minute": 59}
